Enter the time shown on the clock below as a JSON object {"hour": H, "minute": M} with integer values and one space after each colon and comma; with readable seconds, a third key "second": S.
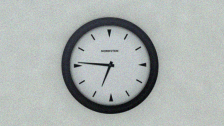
{"hour": 6, "minute": 46}
